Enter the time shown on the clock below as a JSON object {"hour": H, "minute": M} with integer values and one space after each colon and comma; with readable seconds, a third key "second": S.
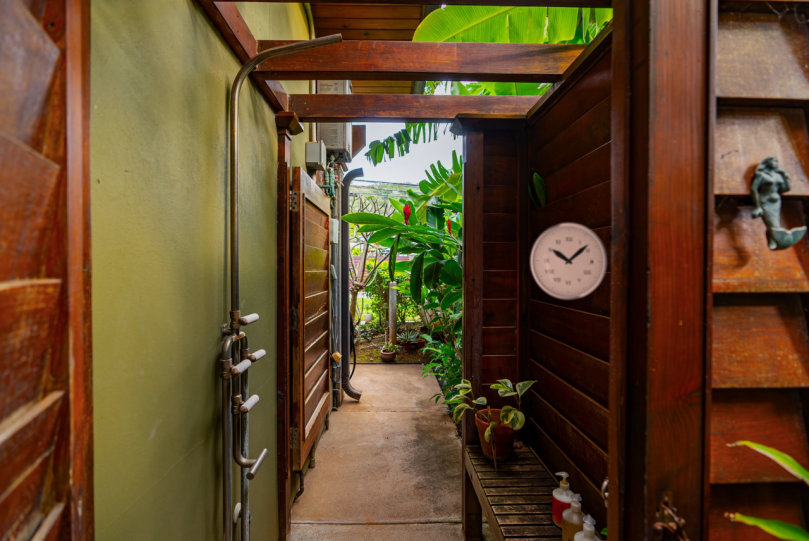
{"hour": 10, "minute": 8}
